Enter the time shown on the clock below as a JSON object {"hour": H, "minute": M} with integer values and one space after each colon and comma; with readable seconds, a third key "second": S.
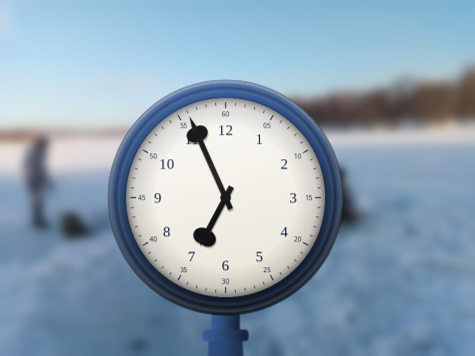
{"hour": 6, "minute": 56}
